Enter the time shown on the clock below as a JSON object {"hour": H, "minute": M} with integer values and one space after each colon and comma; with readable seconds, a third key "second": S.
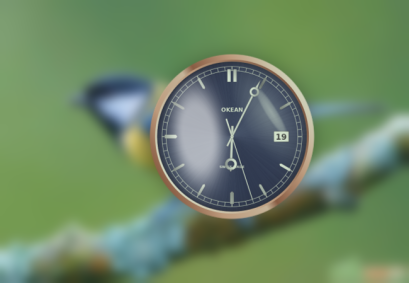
{"hour": 6, "minute": 4, "second": 27}
